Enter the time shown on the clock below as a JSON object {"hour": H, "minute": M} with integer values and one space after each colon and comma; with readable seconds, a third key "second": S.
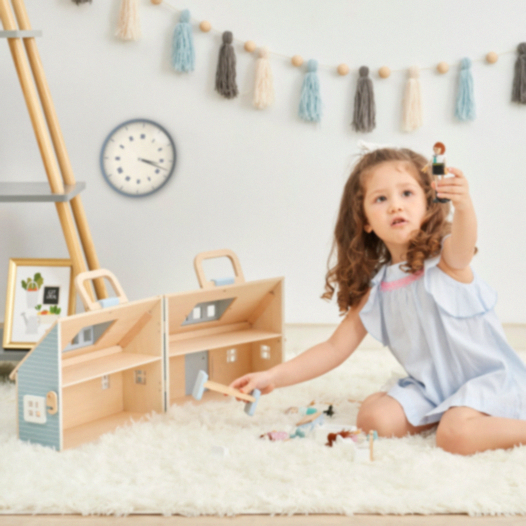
{"hour": 3, "minute": 18}
